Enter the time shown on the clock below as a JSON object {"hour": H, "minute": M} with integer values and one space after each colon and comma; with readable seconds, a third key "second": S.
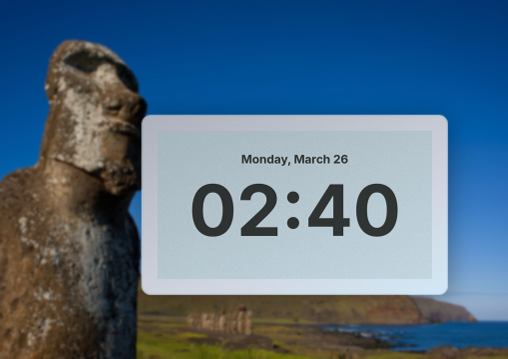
{"hour": 2, "minute": 40}
